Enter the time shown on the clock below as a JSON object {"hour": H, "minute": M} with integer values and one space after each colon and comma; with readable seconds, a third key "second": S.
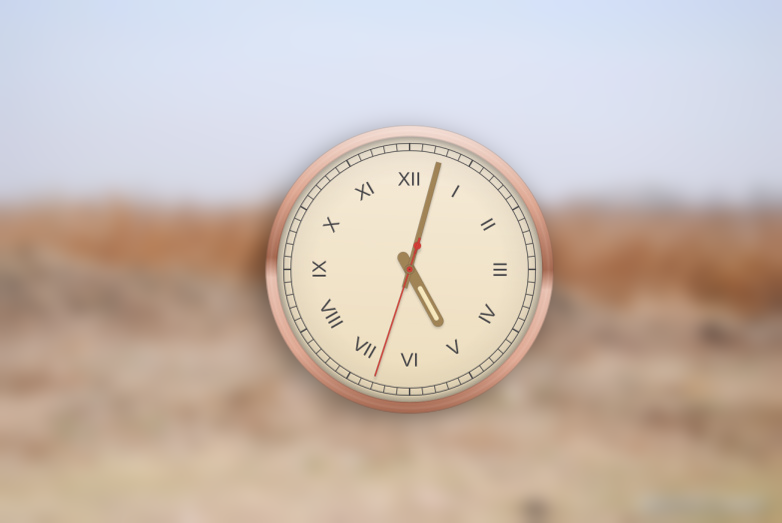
{"hour": 5, "minute": 2, "second": 33}
